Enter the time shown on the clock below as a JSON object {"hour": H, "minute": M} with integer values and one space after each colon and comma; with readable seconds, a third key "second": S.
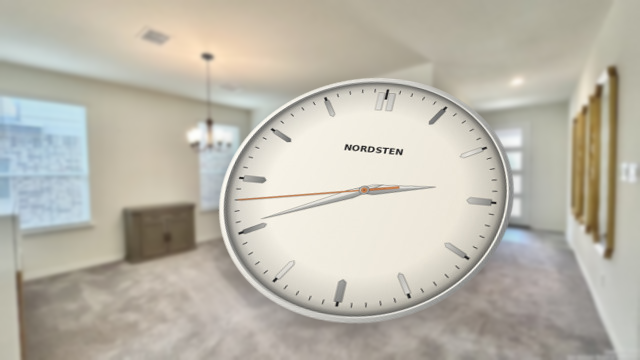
{"hour": 2, "minute": 40, "second": 43}
